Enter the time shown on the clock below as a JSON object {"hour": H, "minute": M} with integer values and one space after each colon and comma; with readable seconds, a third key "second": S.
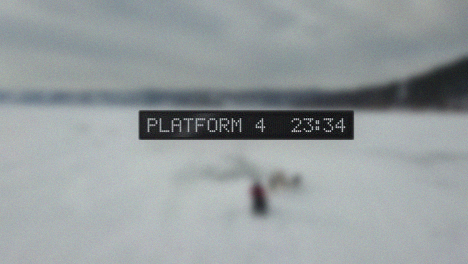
{"hour": 23, "minute": 34}
